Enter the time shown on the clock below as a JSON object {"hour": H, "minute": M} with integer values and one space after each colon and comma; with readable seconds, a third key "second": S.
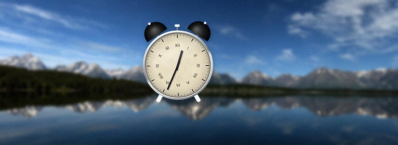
{"hour": 12, "minute": 34}
